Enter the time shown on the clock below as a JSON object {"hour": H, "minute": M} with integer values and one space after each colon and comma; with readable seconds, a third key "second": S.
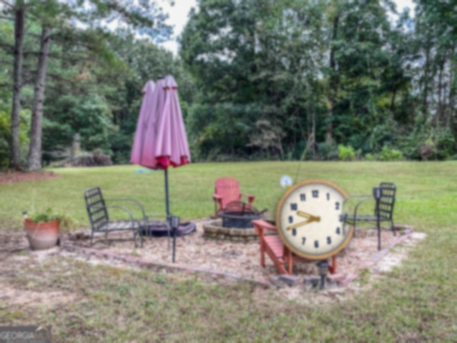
{"hour": 9, "minute": 42}
